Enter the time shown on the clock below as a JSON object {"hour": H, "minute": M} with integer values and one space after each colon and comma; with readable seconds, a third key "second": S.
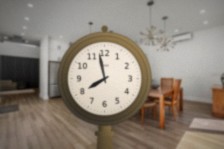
{"hour": 7, "minute": 58}
